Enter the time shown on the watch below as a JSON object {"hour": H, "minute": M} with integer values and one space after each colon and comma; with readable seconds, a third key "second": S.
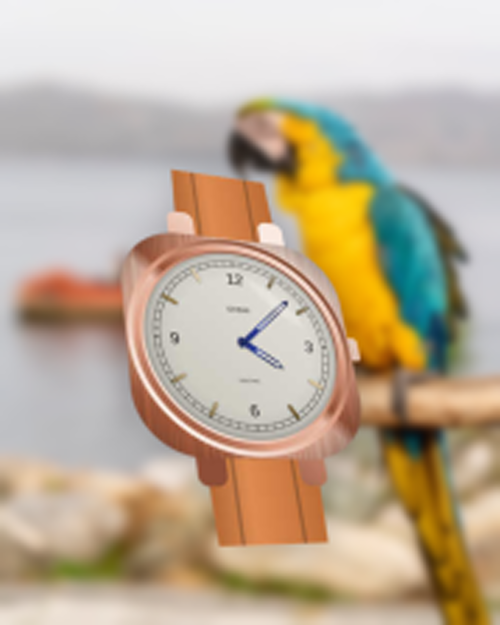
{"hour": 4, "minute": 8}
